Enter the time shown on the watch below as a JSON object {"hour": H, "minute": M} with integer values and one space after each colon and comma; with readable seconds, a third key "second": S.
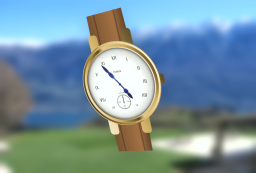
{"hour": 4, "minute": 54}
